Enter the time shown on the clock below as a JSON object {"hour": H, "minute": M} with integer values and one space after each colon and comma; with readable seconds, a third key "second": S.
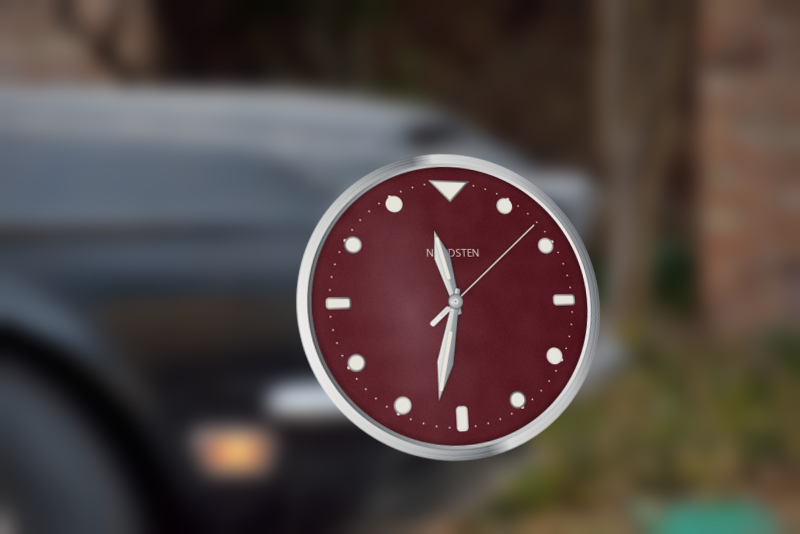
{"hour": 11, "minute": 32, "second": 8}
